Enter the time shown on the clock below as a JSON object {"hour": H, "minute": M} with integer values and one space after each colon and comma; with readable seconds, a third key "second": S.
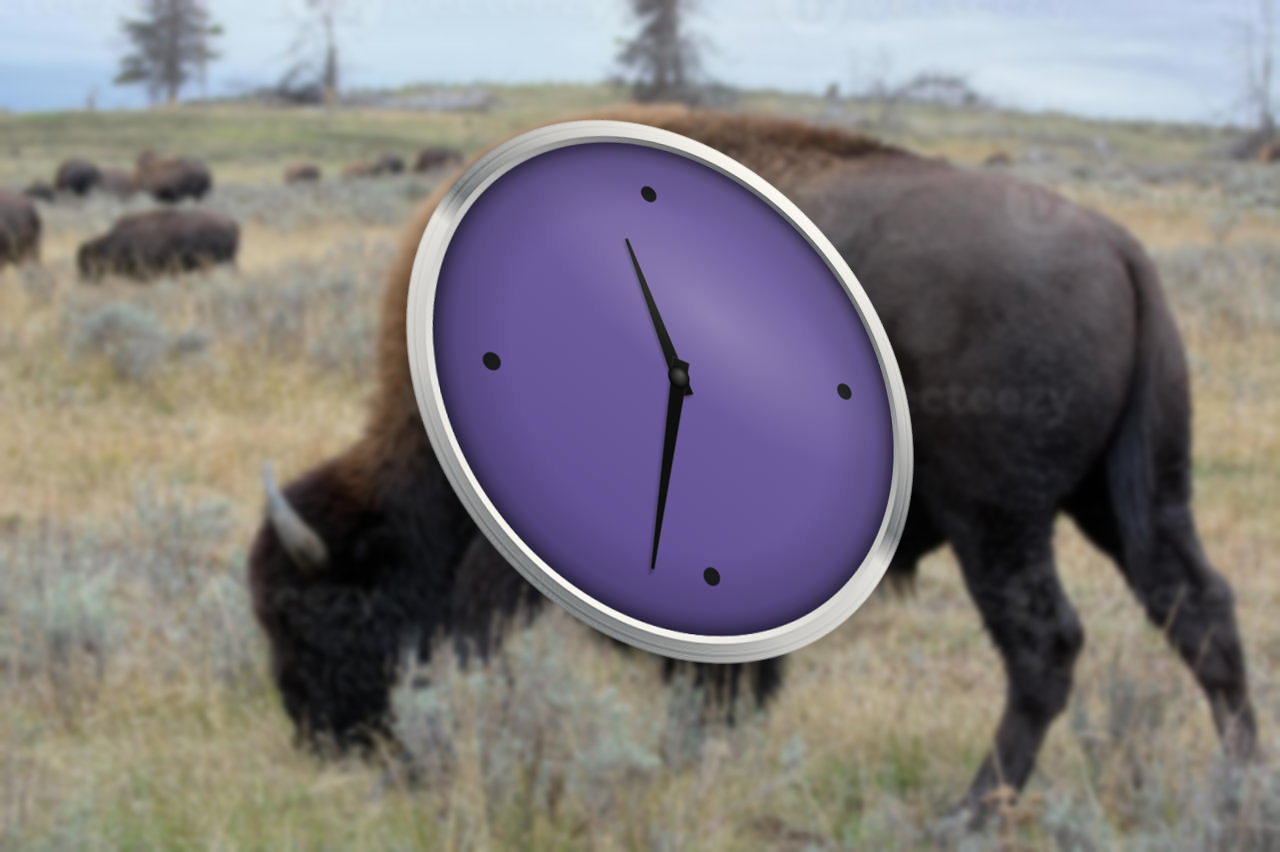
{"hour": 11, "minute": 33}
